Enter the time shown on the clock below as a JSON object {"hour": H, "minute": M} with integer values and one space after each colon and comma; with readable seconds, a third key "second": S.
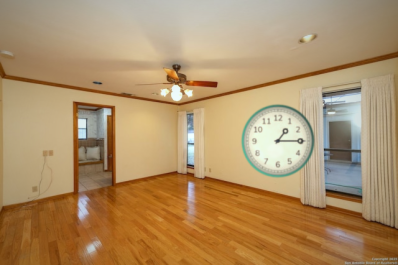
{"hour": 1, "minute": 15}
